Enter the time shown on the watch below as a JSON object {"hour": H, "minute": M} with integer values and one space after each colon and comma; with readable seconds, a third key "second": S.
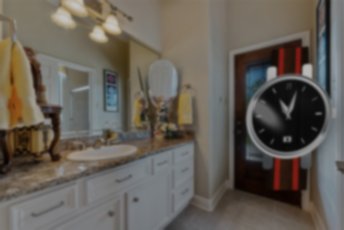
{"hour": 11, "minute": 3}
